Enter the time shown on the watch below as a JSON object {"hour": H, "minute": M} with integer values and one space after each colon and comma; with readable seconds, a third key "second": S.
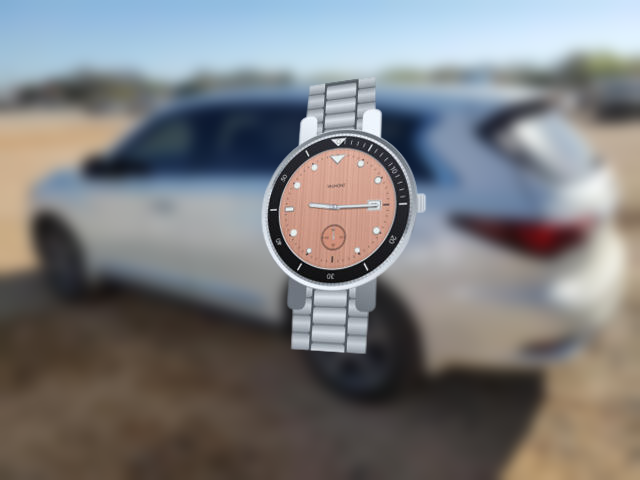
{"hour": 9, "minute": 15}
